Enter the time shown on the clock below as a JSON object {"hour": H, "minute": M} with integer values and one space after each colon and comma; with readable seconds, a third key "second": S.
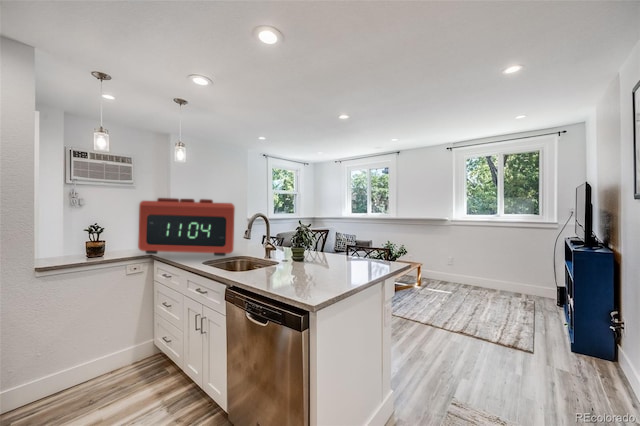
{"hour": 11, "minute": 4}
